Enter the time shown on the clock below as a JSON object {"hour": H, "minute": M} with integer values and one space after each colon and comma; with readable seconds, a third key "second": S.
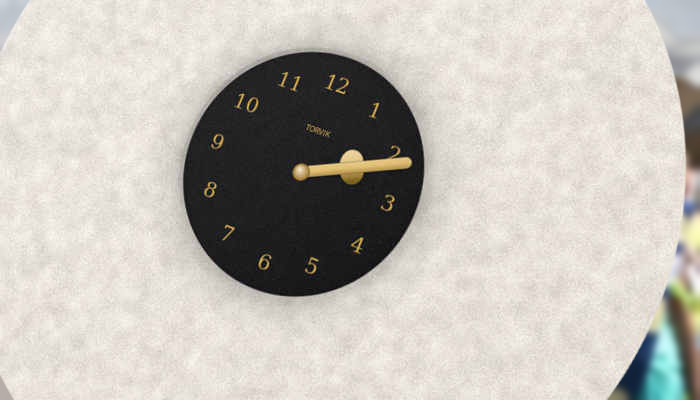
{"hour": 2, "minute": 11}
